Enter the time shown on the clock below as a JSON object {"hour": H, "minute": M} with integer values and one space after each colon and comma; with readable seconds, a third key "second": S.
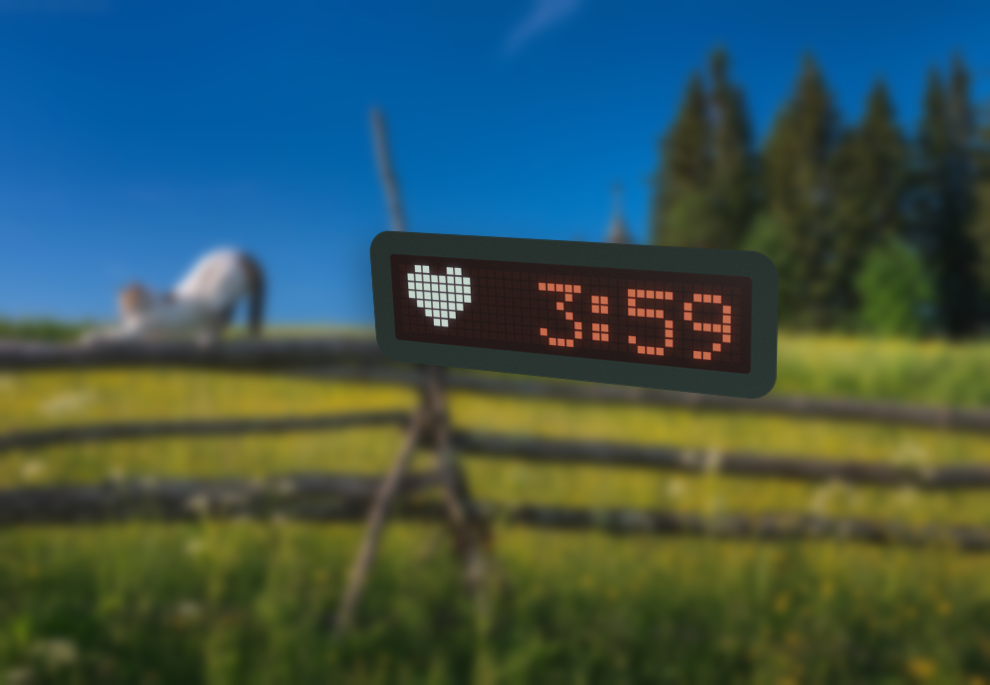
{"hour": 3, "minute": 59}
